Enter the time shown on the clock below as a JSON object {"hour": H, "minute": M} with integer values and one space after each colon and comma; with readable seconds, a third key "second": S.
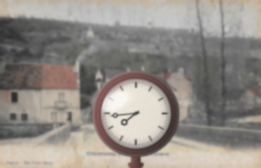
{"hour": 7, "minute": 44}
